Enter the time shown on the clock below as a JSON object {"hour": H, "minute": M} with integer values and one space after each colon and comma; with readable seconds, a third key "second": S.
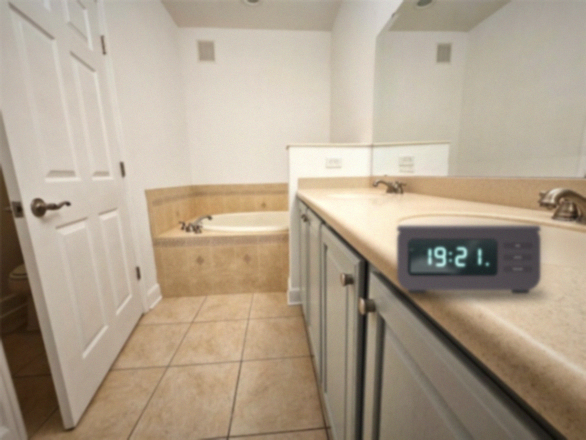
{"hour": 19, "minute": 21}
